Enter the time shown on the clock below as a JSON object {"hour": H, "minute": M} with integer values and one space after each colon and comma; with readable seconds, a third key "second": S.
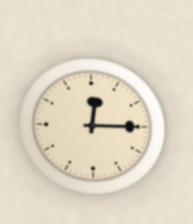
{"hour": 12, "minute": 15}
